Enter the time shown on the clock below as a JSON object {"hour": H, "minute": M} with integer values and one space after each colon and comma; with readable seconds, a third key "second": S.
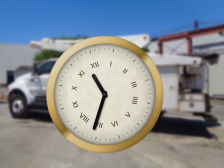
{"hour": 11, "minute": 36}
